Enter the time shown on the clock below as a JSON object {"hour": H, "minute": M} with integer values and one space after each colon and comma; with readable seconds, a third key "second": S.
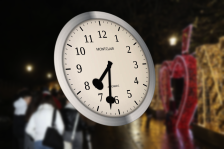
{"hour": 7, "minute": 32}
